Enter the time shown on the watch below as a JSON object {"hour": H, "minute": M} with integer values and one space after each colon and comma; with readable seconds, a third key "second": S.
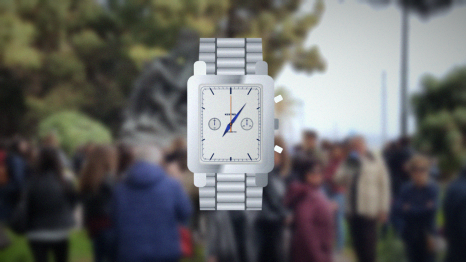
{"hour": 7, "minute": 6}
